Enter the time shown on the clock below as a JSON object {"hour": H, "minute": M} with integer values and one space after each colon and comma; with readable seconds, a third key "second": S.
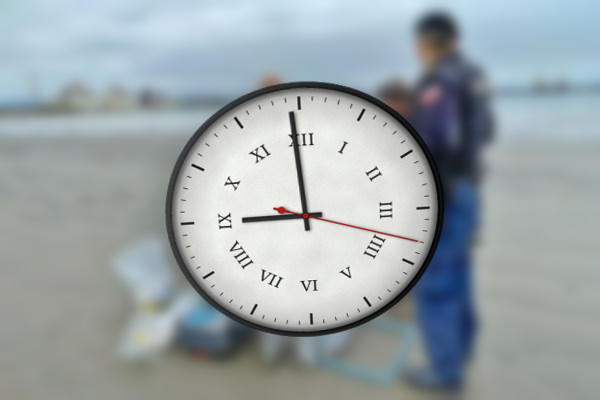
{"hour": 8, "minute": 59, "second": 18}
